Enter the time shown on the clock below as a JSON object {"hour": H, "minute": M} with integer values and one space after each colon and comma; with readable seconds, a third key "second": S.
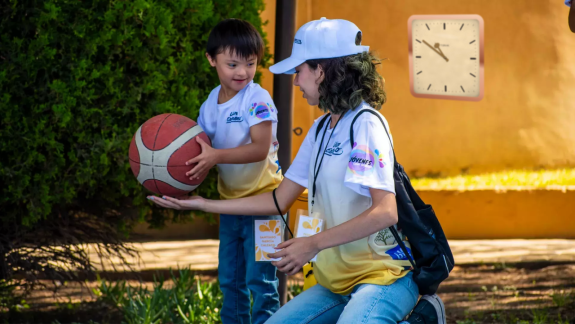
{"hour": 10, "minute": 51}
